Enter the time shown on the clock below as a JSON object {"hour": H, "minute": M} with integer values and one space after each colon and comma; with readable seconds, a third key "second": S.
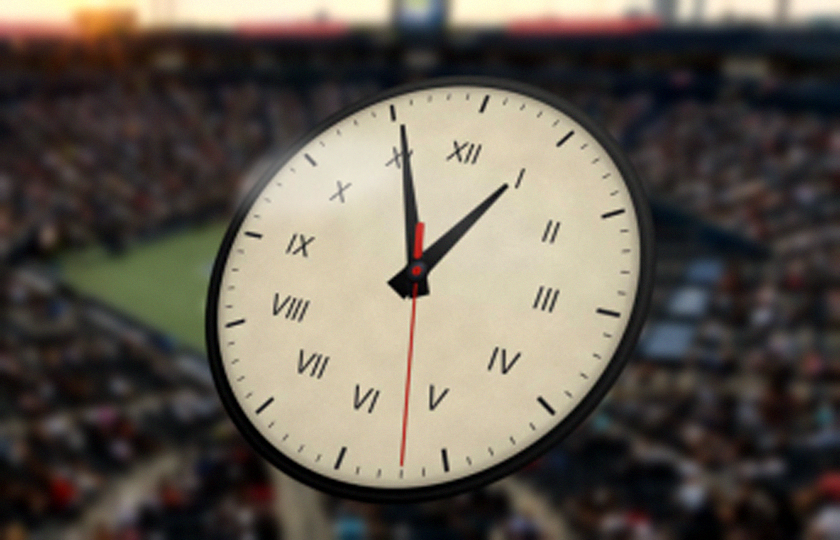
{"hour": 12, "minute": 55, "second": 27}
